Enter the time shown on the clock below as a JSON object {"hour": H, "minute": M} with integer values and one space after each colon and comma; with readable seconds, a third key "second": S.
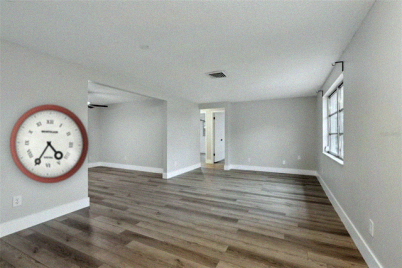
{"hour": 4, "minute": 35}
